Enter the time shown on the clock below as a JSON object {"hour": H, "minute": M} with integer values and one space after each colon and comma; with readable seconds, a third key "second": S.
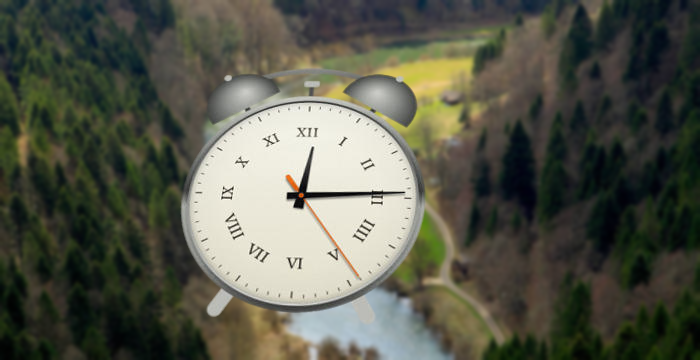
{"hour": 12, "minute": 14, "second": 24}
